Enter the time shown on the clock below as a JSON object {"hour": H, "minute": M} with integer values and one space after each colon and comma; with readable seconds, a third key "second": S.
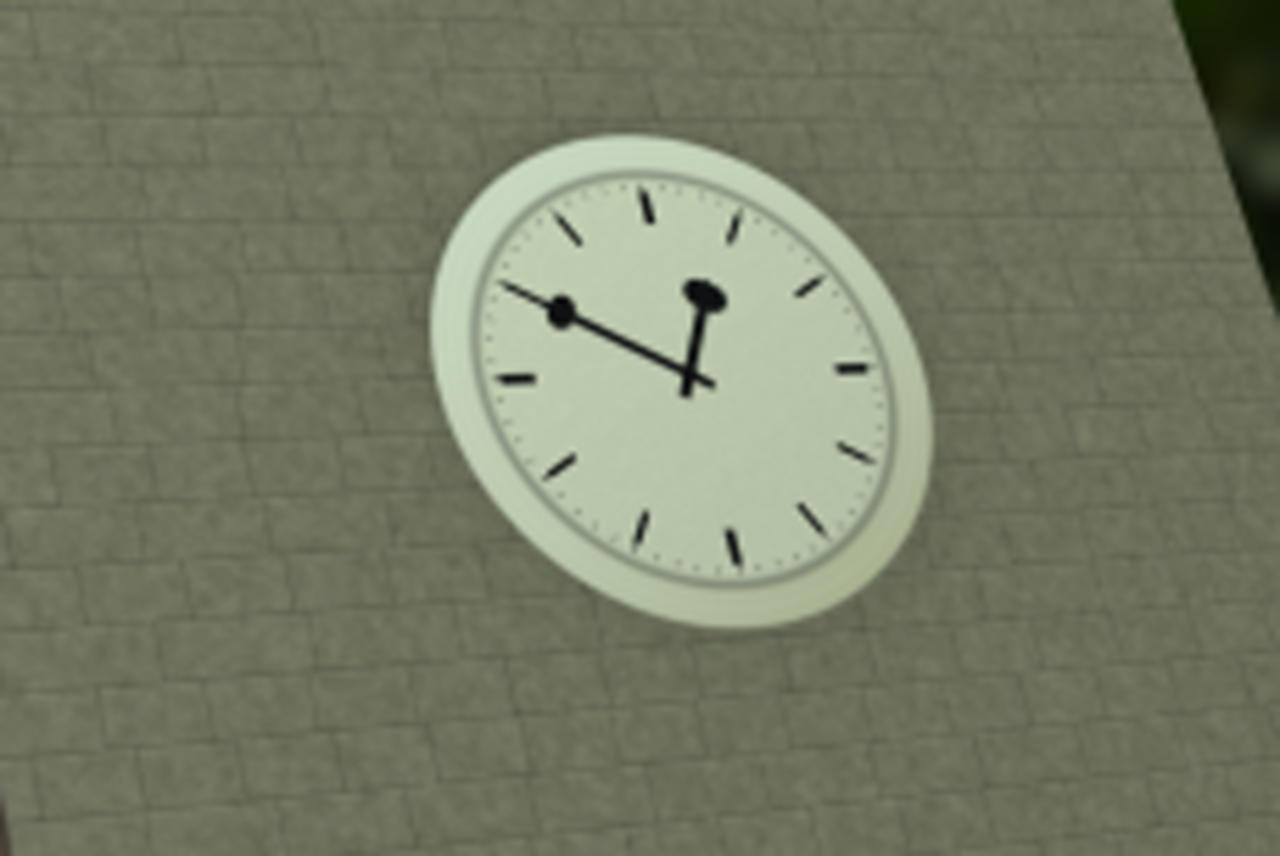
{"hour": 12, "minute": 50}
